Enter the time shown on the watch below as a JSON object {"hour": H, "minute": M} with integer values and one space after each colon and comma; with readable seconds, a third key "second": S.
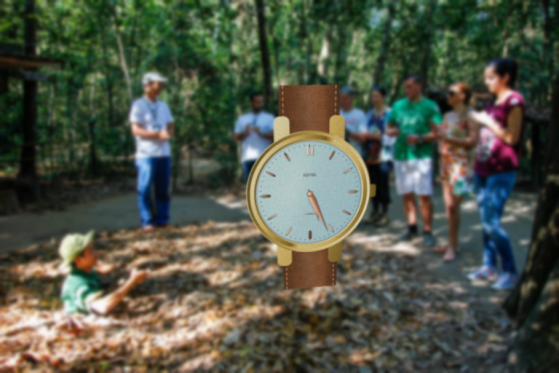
{"hour": 5, "minute": 26}
